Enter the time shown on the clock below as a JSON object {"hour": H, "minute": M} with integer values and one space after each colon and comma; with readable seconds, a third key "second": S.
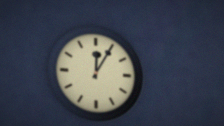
{"hour": 12, "minute": 5}
